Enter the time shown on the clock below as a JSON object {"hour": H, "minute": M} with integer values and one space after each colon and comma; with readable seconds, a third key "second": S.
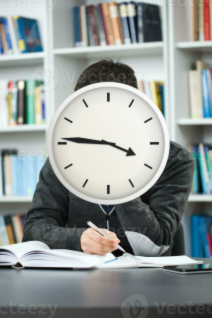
{"hour": 3, "minute": 46}
